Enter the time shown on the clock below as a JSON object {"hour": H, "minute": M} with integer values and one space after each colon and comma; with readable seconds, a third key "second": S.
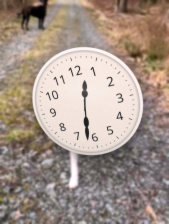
{"hour": 12, "minute": 32}
